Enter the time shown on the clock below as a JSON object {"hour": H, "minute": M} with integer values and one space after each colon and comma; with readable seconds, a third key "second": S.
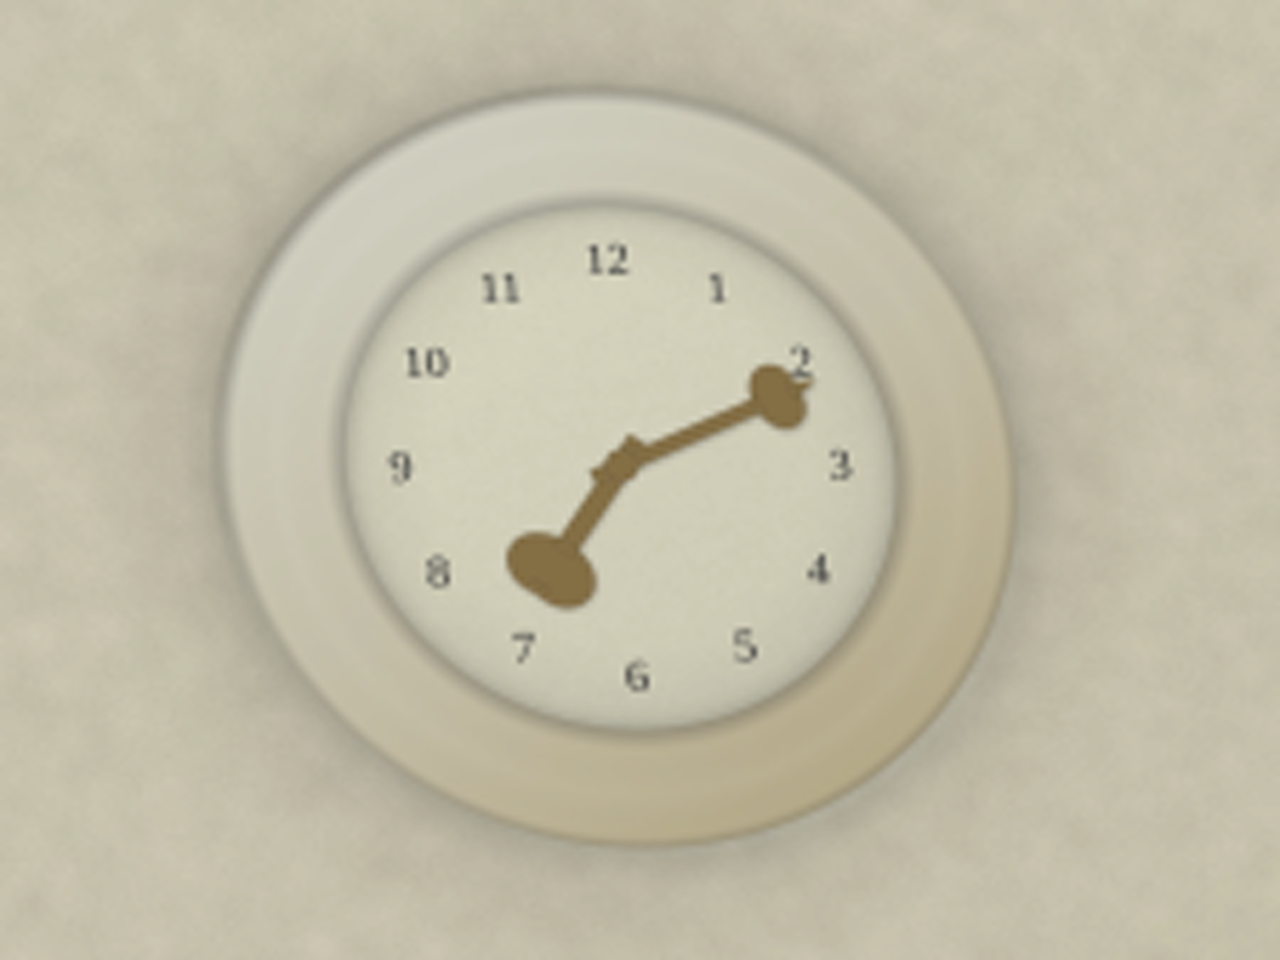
{"hour": 7, "minute": 11}
